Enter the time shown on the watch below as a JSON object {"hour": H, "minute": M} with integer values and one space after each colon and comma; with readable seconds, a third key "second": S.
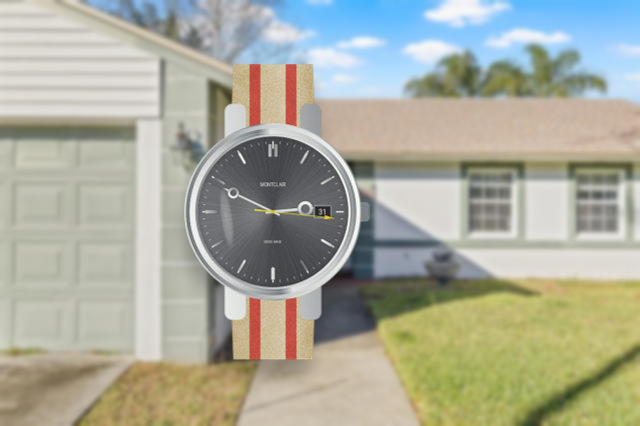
{"hour": 2, "minute": 49, "second": 16}
